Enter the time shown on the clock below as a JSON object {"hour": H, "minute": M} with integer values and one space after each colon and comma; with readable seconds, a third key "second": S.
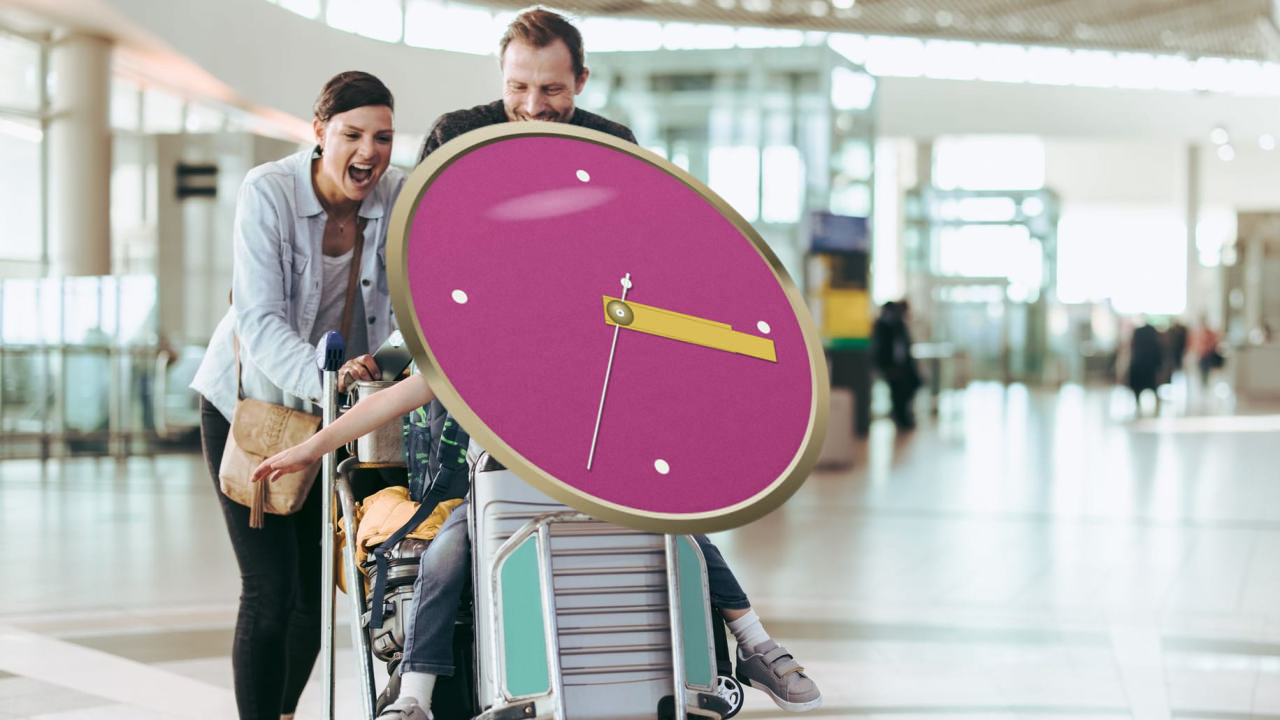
{"hour": 3, "minute": 16, "second": 34}
